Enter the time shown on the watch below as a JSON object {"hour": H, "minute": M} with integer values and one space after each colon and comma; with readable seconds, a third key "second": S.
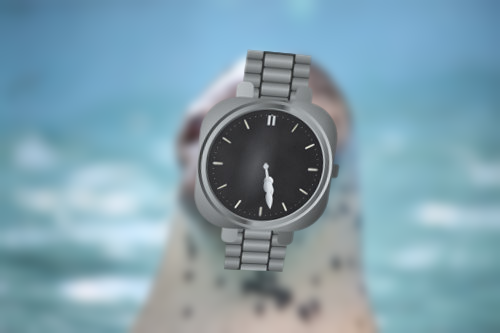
{"hour": 5, "minute": 28}
